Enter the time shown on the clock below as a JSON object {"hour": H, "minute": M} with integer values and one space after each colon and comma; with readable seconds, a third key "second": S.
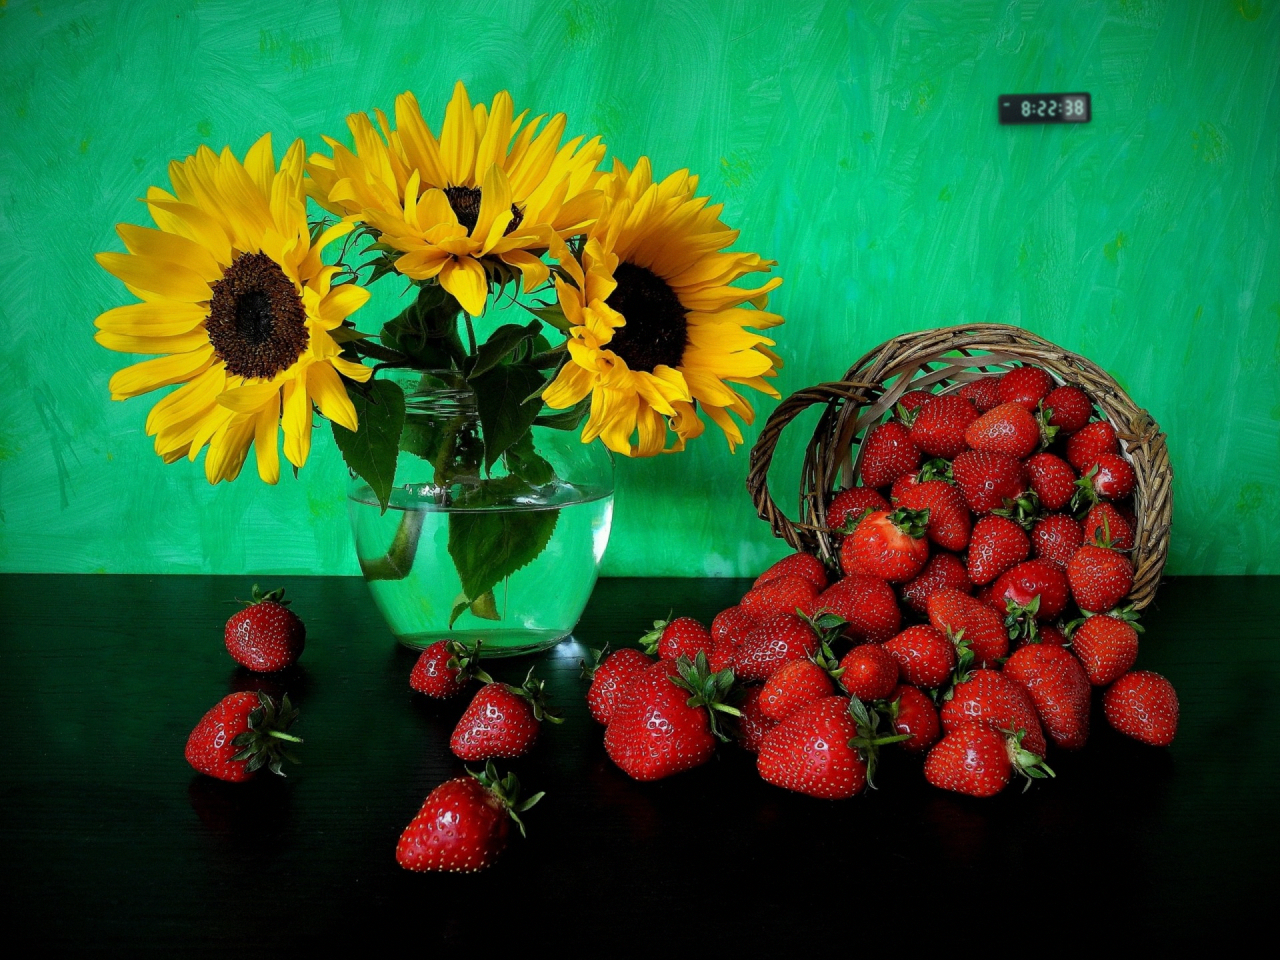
{"hour": 8, "minute": 22, "second": 38}
